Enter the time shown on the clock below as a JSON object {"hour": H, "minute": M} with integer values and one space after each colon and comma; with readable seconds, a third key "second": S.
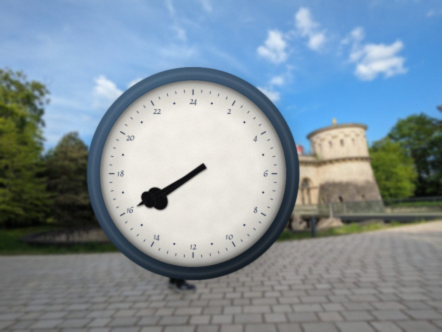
{"hour": 15, "minute": 40}
